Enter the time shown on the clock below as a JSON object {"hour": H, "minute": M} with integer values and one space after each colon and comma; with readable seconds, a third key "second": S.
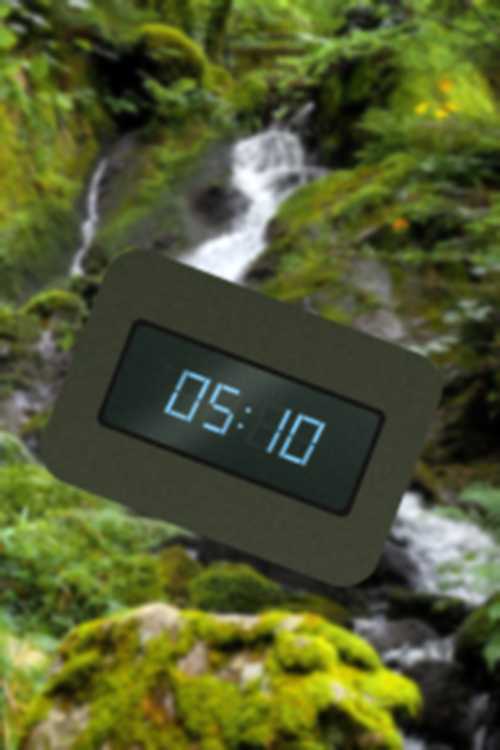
{"hour": 5, "minute": 10}
